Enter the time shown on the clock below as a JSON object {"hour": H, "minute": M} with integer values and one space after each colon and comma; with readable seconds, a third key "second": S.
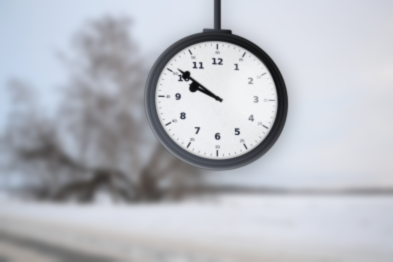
{"hour": 9, "minute": 51}
